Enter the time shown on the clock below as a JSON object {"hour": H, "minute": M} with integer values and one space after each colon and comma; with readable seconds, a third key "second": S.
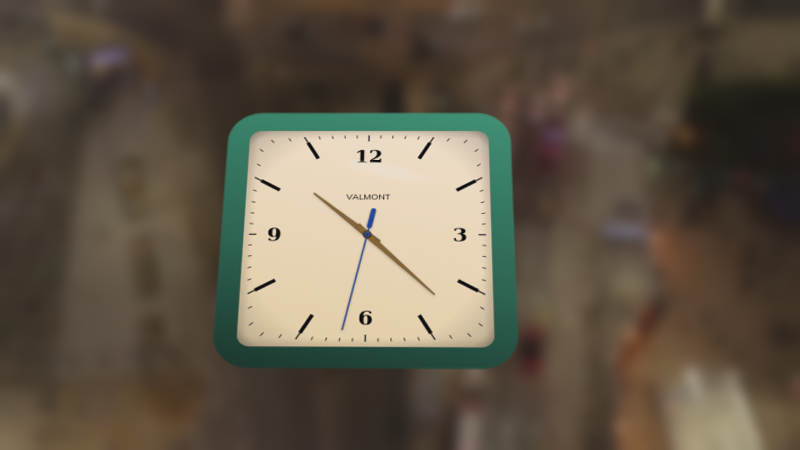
{"hour": 10, "minute": 22, "second": 32}
